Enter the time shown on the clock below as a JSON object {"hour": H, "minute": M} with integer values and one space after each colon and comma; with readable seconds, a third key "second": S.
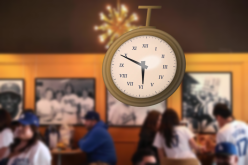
{"hour": 5, "minute": 49}
